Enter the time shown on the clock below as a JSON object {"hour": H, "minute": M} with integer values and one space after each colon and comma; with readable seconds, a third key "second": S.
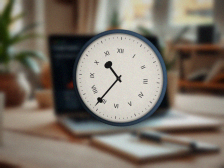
{"hour": 10, "minute": 36}
